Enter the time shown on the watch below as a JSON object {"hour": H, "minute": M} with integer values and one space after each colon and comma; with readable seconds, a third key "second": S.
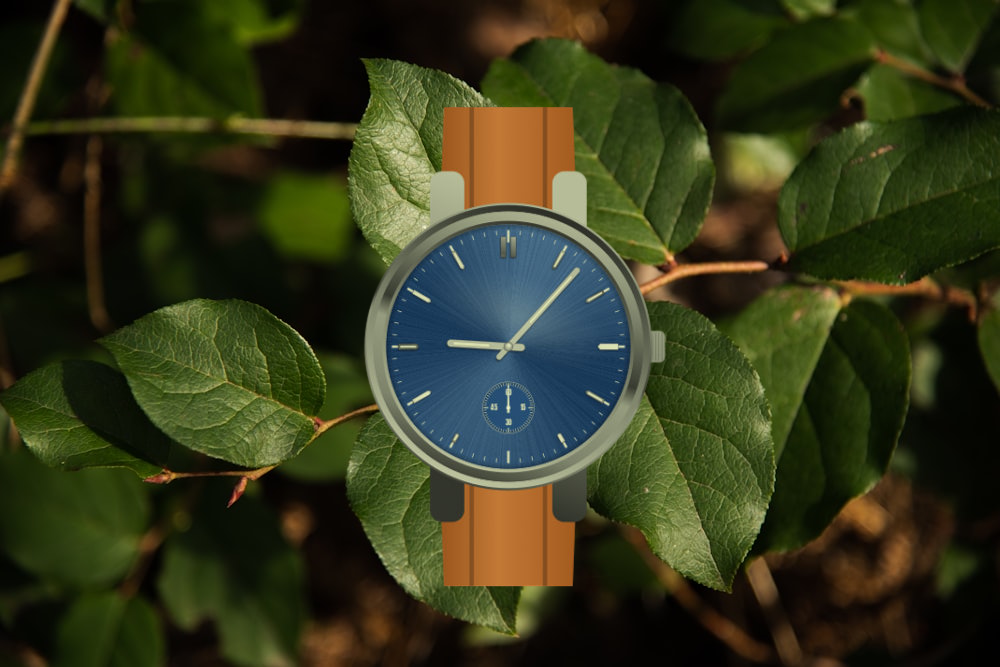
{"hour": 9, "minute": 7}
